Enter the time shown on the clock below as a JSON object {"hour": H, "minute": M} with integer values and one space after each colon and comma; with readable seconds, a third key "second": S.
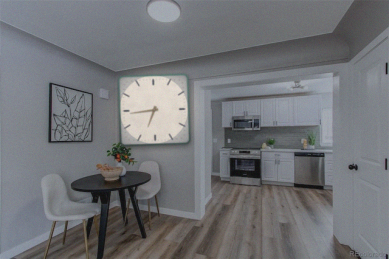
{"hour": 6, "minute": 44}
